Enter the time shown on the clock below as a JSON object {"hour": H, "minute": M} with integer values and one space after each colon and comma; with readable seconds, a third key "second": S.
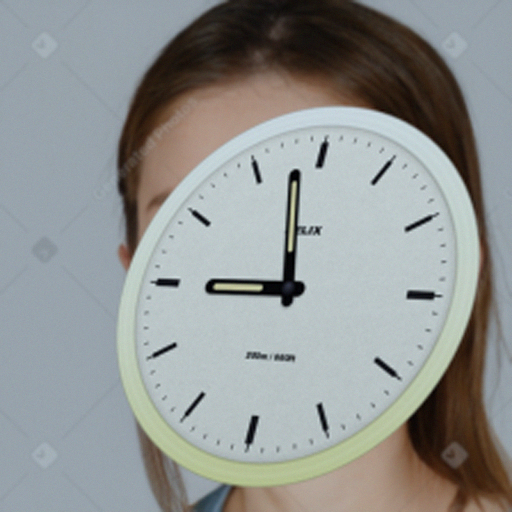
{"hour": 8, "minute": 58}
